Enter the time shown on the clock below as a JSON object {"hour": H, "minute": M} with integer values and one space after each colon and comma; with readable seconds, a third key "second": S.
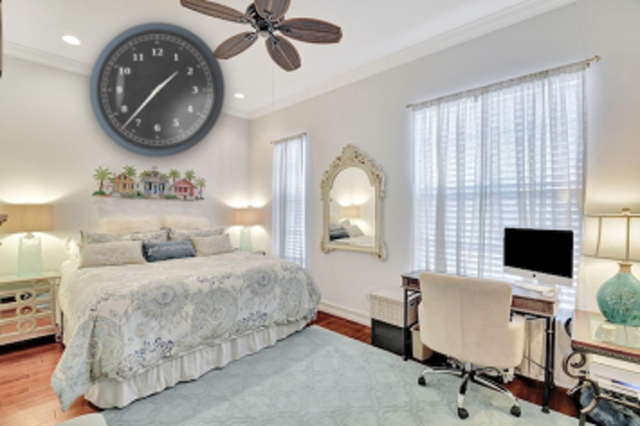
{"hour": 1, "minute": 37}
